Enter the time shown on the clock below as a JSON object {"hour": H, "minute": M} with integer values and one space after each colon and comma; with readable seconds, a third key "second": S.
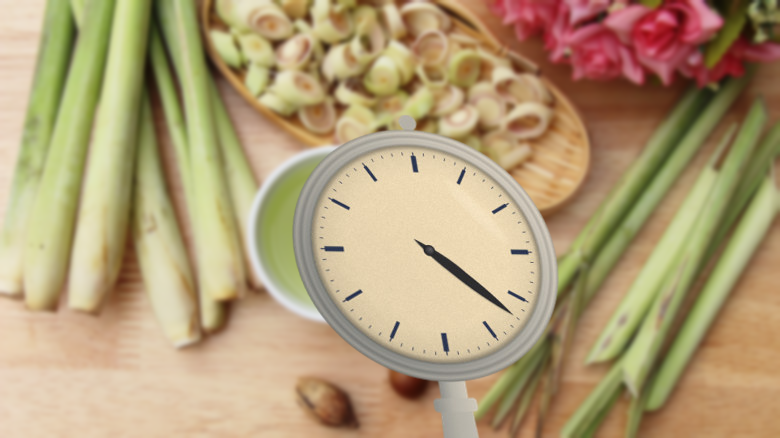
{"hour": 4, "minute": 22}
